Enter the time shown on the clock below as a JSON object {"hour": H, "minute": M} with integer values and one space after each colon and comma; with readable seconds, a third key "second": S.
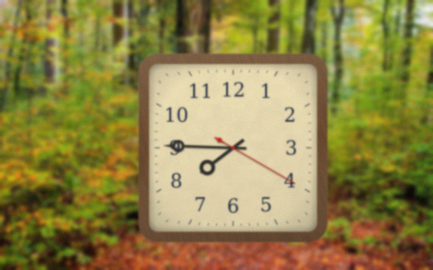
{"hour": 7, "minute": 45, "second": 20}
